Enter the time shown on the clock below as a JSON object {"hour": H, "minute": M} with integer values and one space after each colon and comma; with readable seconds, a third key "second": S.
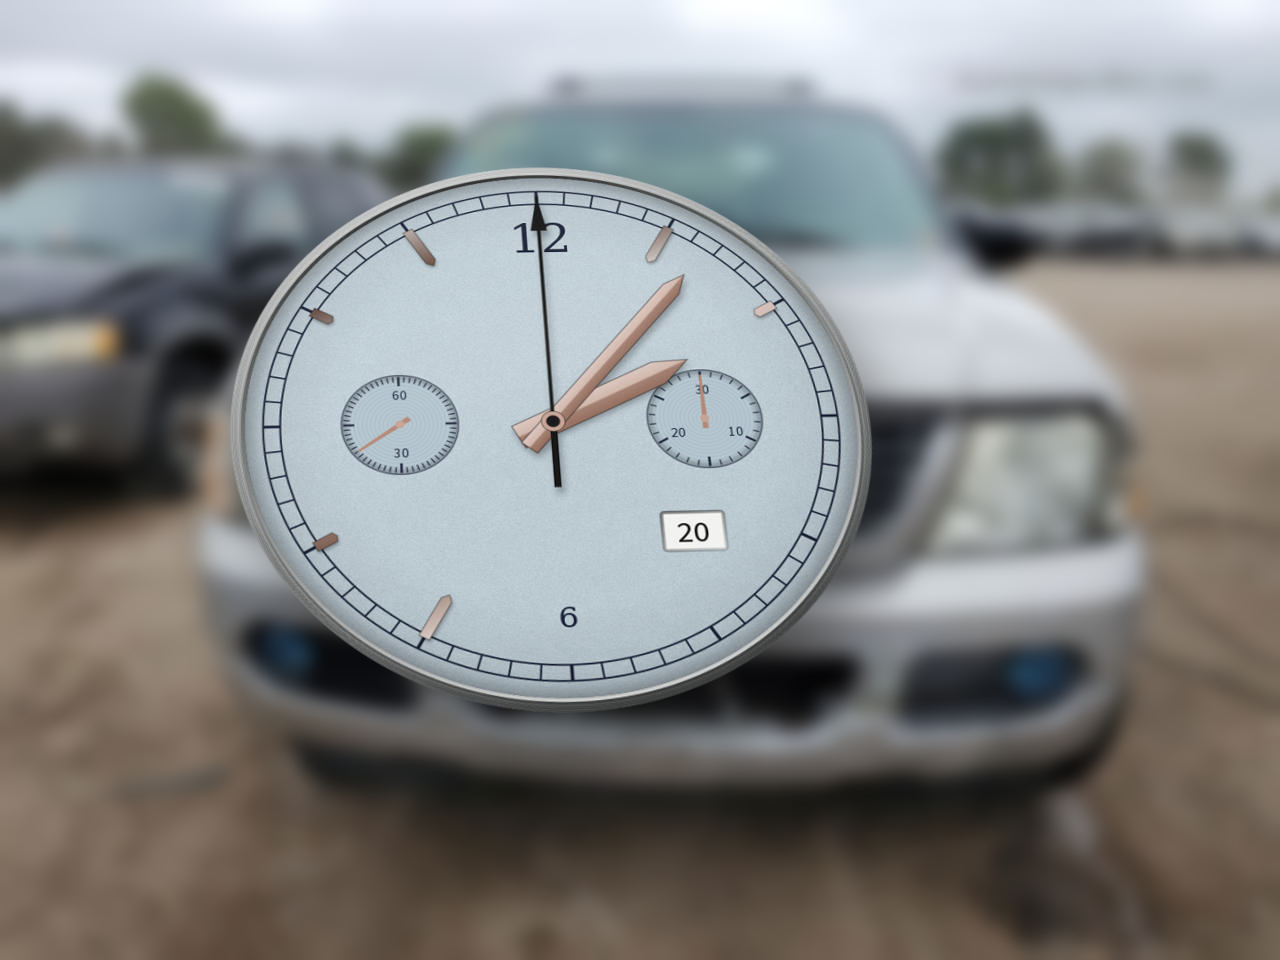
{"hour": 2, "minute": 6, "second": 39}
